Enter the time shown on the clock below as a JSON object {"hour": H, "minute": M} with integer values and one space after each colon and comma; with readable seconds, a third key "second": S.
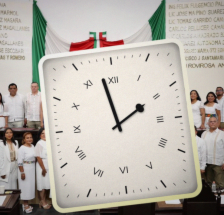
{"hour": 1, "minute": 58}
